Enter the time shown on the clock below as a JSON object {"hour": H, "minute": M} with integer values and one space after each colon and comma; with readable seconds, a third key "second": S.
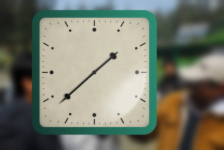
{"hour": 1, "minute": 38}
